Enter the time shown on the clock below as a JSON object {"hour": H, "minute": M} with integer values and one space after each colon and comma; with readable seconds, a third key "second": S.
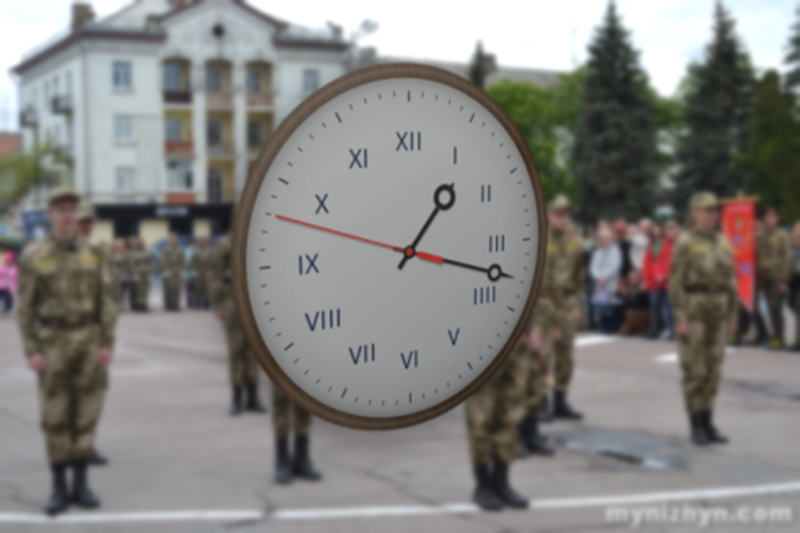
{"hour": 1, "minute": 17, "second": 48}
